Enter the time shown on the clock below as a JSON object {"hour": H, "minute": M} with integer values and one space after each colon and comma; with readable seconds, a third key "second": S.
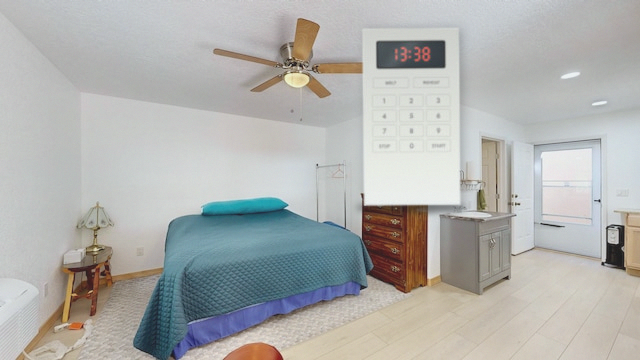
{"hour": 13, "minute": 38}
